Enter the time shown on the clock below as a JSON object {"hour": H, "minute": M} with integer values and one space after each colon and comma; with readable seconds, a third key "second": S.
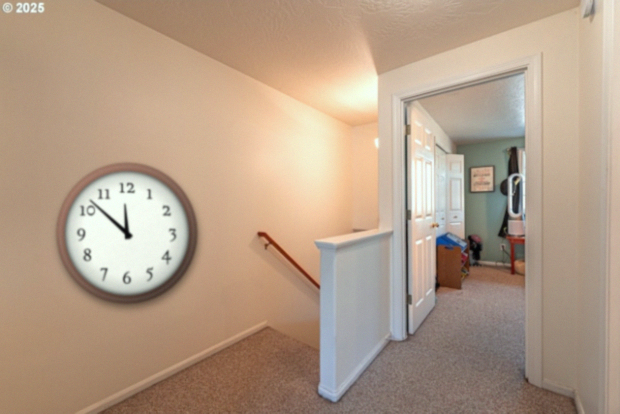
{"hour": 11, "minute": 52}
